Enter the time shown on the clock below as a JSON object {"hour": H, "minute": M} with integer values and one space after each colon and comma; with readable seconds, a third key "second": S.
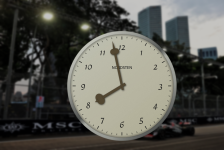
{"hour": 7, "minute": 58}
